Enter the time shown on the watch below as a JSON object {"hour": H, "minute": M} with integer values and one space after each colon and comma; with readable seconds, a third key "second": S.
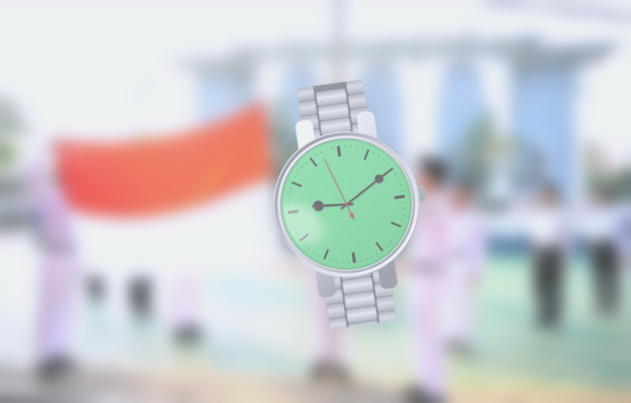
{"hour": 9, "minute": 9, "second": 57}
